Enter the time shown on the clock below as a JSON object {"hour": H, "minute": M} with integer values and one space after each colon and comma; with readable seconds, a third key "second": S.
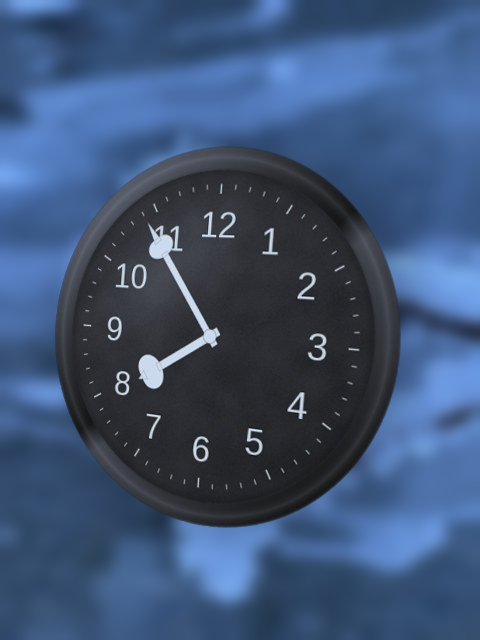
{"hour": 7, "minute": 54}
